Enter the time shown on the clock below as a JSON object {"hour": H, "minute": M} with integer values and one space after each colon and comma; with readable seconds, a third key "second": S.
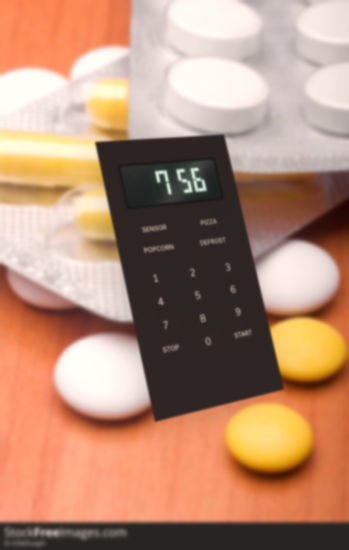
{"hour": 7, "minute": 56}
